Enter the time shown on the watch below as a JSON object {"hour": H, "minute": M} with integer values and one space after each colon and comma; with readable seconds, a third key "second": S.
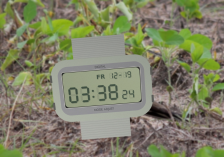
{"hour": 3, "minute": 38, "second": 24}
